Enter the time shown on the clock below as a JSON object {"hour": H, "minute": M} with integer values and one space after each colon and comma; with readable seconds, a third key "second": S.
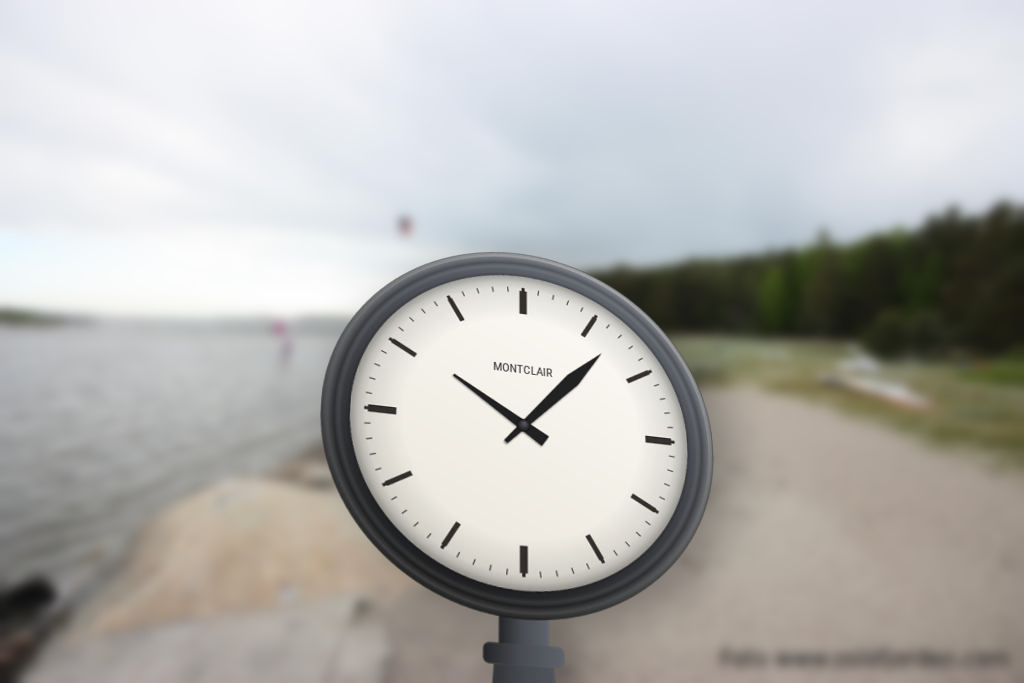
{"hour": 10, "minute": 7}
